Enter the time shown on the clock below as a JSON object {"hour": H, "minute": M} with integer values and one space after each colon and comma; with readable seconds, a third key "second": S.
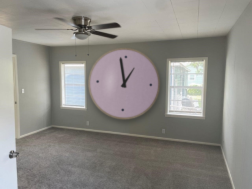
{"hour": 12, "minute": 58}
